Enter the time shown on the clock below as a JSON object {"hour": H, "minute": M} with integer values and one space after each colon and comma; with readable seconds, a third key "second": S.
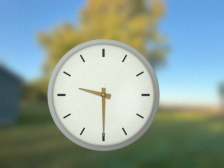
{"hour": 9, "minute": 30}
